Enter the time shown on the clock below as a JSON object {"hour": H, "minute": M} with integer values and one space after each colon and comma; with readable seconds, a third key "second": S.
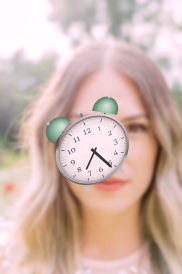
{"hour": 7, "minute": 26}
